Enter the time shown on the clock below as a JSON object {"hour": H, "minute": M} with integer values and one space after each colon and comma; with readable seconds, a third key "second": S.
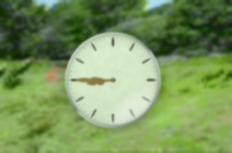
{"hour": 8, "minute": 45}
